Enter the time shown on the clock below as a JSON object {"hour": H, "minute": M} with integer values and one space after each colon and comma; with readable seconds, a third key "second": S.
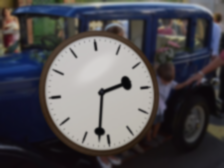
{"hour": 2, "minute": 32}
